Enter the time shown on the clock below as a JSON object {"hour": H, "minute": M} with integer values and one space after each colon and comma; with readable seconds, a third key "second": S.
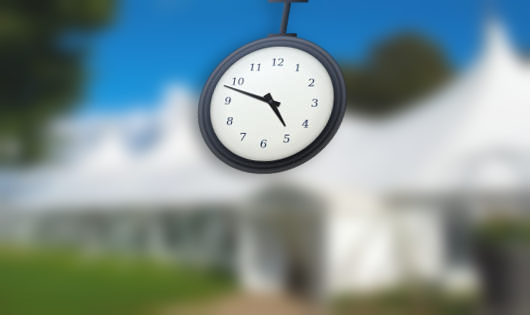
{"hour": 4, "minute": 48}
